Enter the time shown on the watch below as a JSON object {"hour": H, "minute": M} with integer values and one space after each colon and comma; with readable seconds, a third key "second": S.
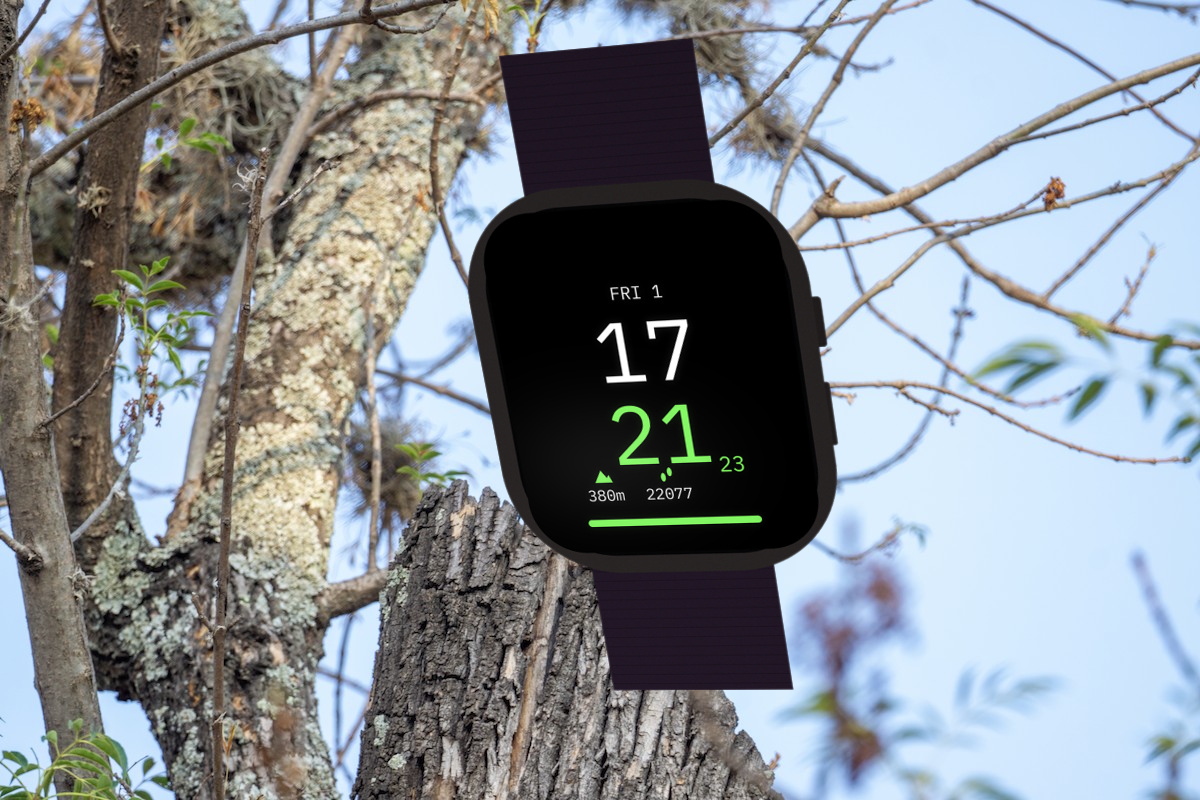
{"hour": 17, "minute": 21, "second": 23}
